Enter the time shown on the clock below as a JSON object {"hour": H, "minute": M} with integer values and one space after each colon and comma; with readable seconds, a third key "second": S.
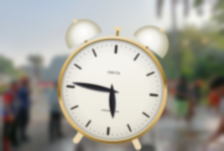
{"hour": 5, "minute": 46}
